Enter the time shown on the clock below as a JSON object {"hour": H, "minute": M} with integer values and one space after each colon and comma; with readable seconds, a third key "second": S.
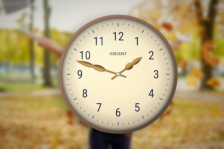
{"hour": 1, "minute": 48}
